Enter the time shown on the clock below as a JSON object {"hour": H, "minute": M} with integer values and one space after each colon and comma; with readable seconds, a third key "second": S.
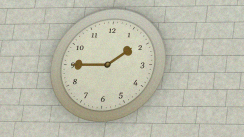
{"hour": 1, "minute": 45}
